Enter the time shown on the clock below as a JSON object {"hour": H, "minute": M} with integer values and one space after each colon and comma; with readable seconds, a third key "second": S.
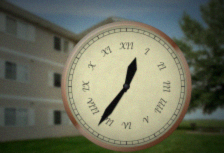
{"hour": 12, "minute": 36}
